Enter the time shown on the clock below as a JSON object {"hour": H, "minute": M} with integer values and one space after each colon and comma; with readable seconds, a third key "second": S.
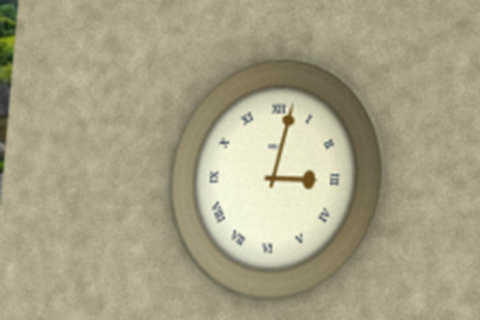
{"hour": 3, "minute": 2}
